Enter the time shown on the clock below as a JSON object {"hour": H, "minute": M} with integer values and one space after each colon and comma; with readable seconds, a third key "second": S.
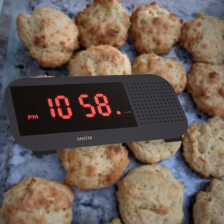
{"hour": 10, "minute": 58}
